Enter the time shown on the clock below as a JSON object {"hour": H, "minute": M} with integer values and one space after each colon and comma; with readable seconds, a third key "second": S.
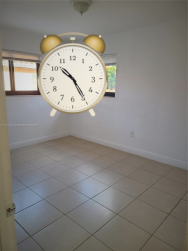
{"hour": 10, "minute": 25}
